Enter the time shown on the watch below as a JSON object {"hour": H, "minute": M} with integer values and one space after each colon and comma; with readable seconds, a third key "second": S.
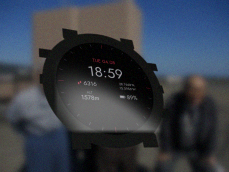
{"hour": 18, "minute": 59}
